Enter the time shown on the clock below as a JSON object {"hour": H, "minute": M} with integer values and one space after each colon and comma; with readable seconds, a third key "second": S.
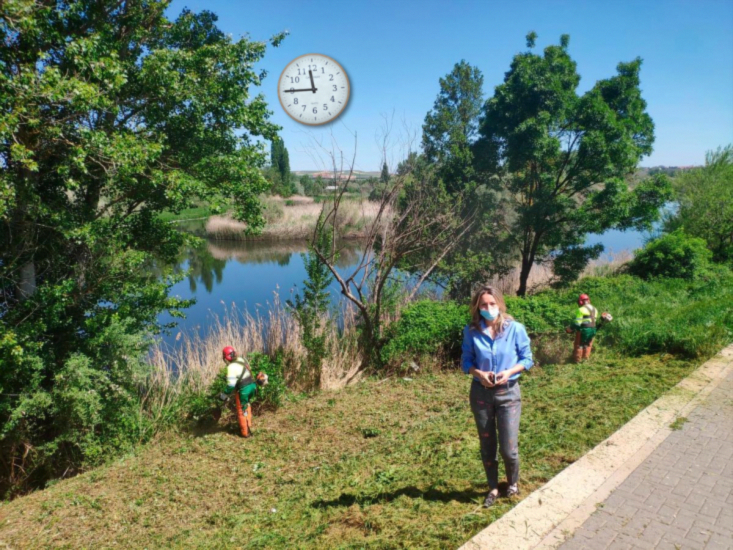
{"hour": 11, "minute": 45}
